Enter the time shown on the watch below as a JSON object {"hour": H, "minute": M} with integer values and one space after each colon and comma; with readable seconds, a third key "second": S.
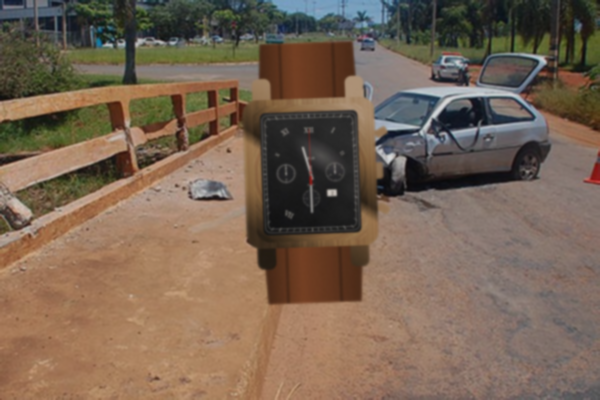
{"hour": 11, "minute": 30}
